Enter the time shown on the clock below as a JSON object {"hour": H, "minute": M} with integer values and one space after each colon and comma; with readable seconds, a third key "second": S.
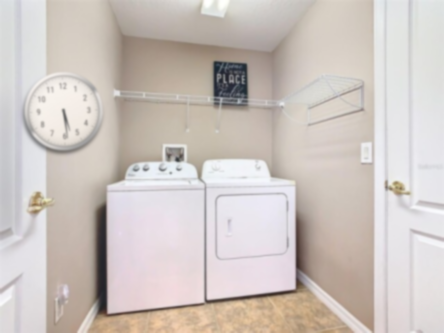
{"hour": 5, "minute": 29}
